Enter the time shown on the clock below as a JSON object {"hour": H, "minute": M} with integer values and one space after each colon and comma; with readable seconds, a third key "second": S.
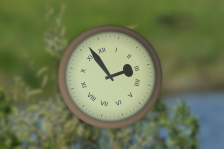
{"hour": 2, "minute": 57}
